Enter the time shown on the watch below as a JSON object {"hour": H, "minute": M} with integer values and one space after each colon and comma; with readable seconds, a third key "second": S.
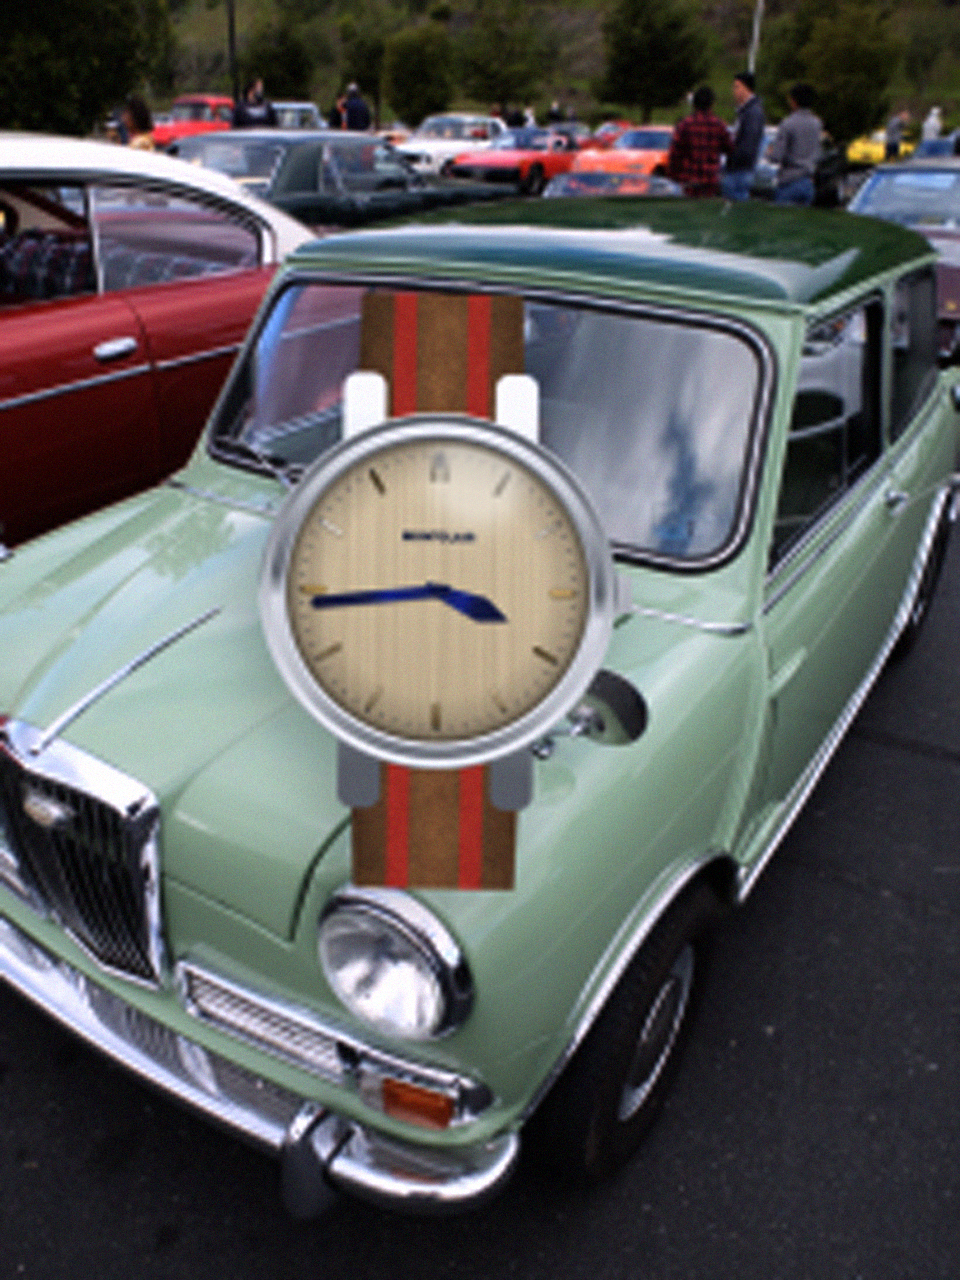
{"hour": 3, "minute": 44}
